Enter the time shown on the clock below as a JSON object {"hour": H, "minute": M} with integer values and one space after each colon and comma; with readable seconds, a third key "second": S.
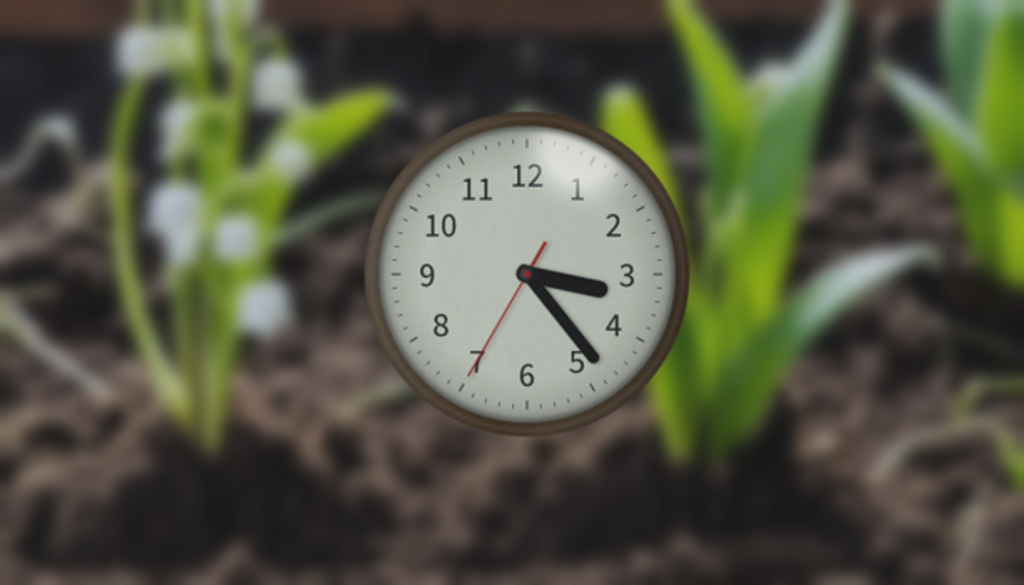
{"hour": 3, "minute": 23, "second": 35}
